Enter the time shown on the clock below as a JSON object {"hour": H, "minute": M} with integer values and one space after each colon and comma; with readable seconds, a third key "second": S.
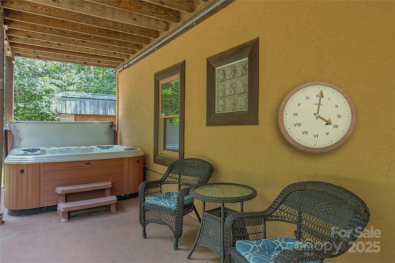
{"hour": 4, "minute": 1}
